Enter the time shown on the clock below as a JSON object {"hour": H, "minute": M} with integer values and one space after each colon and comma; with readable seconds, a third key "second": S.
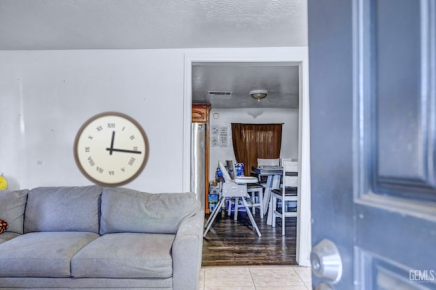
{"hour": 12, "minute": 16}
